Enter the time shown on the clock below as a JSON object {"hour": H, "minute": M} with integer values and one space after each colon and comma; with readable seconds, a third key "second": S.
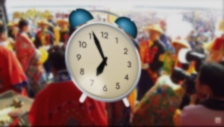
{"hour": 6, "minute": 56}
